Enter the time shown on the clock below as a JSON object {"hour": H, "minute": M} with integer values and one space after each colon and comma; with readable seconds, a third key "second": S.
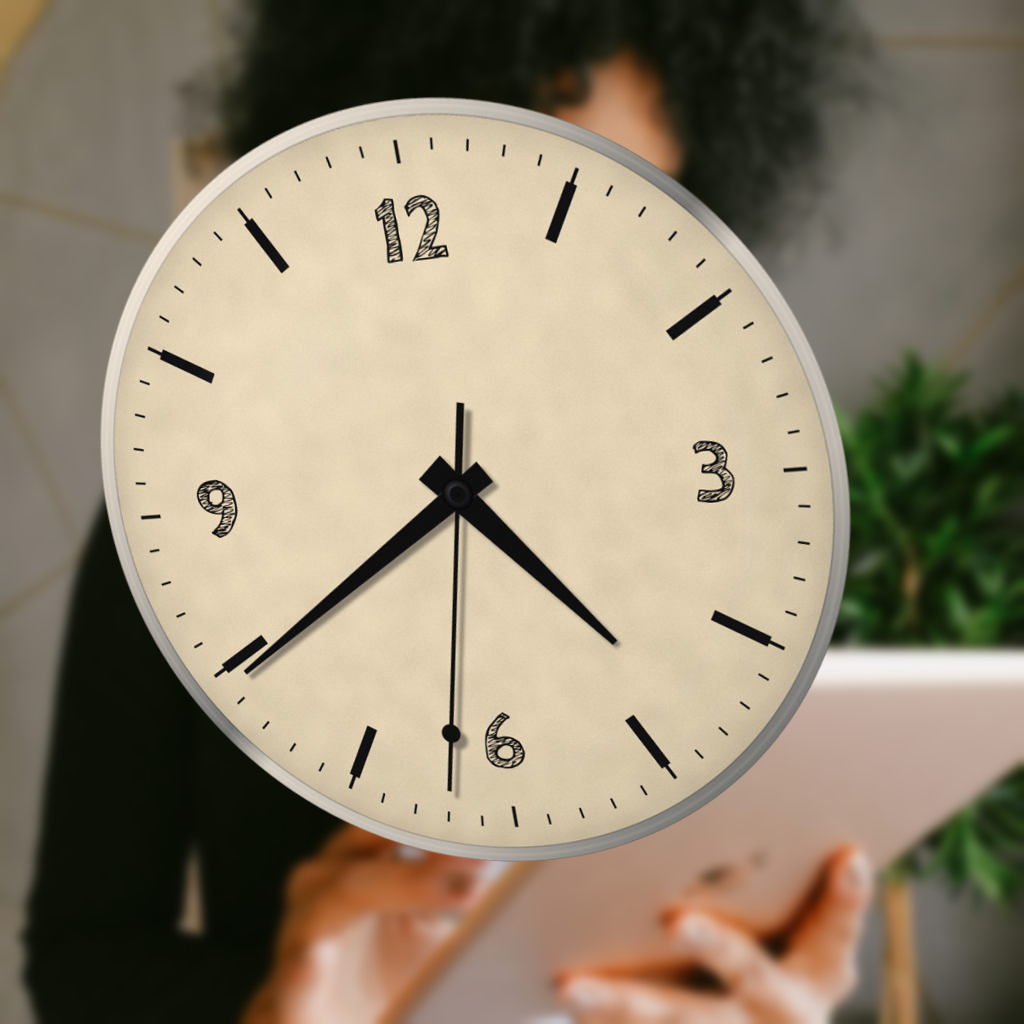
{"hour": 4, "minute": 39, "second": 32}
